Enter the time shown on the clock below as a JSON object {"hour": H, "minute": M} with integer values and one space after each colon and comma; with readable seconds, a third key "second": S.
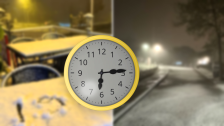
{"hour": 6, "minute": 14}
